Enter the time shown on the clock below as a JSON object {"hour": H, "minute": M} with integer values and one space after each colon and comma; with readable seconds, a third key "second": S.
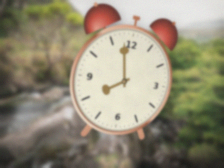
{"hour": 7, "minute": 58}
